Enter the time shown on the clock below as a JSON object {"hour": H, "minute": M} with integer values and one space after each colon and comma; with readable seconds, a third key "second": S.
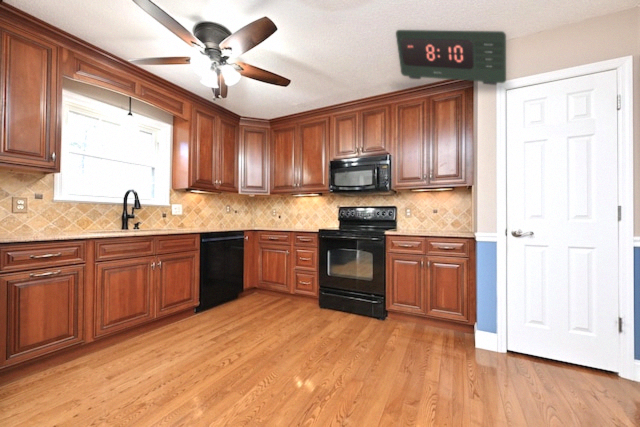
{"hour": 8, "minute": 10}
